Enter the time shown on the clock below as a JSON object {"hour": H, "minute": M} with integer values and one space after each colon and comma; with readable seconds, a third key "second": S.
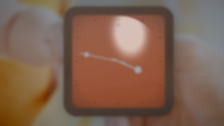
{"hour": 3, "minute": 47}
